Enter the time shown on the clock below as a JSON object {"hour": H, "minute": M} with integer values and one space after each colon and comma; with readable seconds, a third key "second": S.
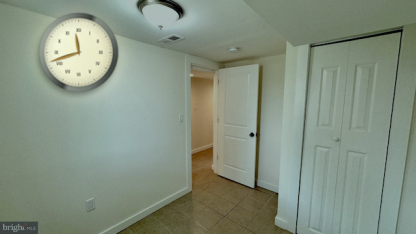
{"hour": 11, "minute": 42}
